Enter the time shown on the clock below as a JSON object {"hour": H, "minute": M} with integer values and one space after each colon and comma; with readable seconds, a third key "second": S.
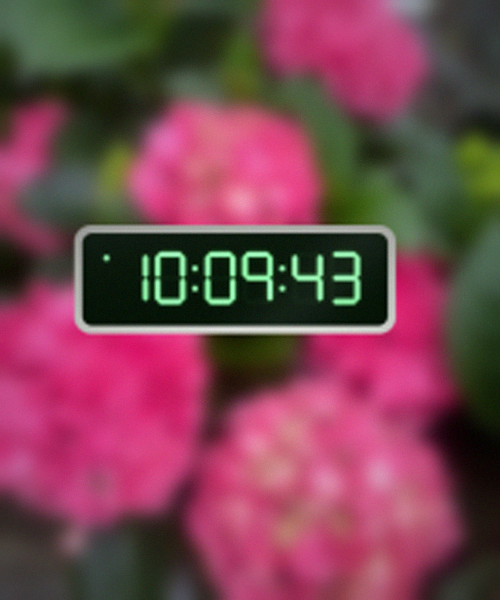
{"hour": 10, "minute": 9, "second": 43}
